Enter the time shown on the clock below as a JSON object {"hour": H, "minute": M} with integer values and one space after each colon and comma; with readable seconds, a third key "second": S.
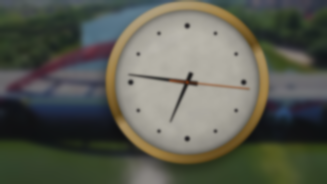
{"hour": 6, "minute": 46, "second": 16}
